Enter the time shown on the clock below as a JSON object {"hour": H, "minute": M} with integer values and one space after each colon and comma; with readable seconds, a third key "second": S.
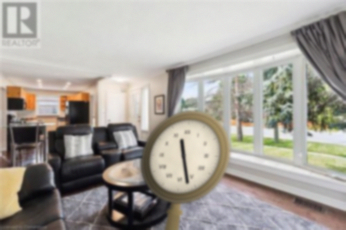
{"hour": 11, "minute": 27}
